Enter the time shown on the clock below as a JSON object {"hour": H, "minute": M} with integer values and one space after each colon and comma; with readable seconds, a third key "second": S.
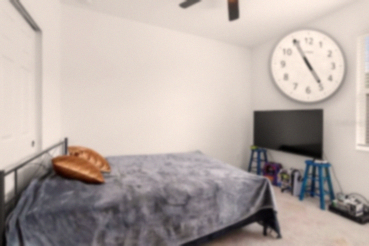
{"hour": 4, "minute": 55}
